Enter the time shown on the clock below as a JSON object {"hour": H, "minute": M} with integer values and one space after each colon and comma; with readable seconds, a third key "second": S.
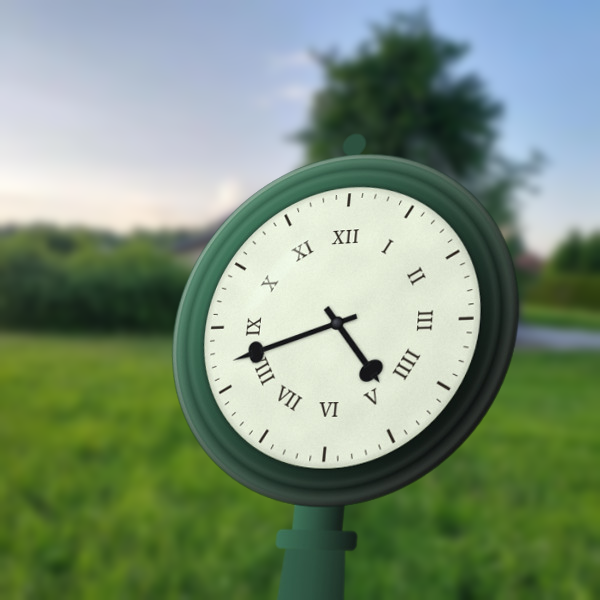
{"hour": 4, "minute": 42}
